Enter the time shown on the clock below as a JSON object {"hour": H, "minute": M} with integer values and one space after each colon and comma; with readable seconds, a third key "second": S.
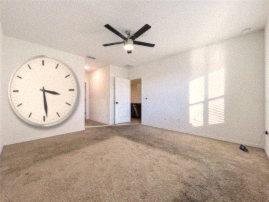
{"hour": 3, "minute": 29}
